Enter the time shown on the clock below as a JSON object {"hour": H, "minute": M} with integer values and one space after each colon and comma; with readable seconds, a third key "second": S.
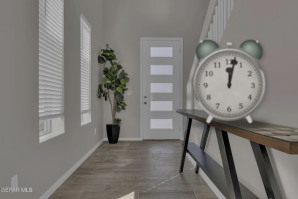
{"hour": 12, "minute": 2}
